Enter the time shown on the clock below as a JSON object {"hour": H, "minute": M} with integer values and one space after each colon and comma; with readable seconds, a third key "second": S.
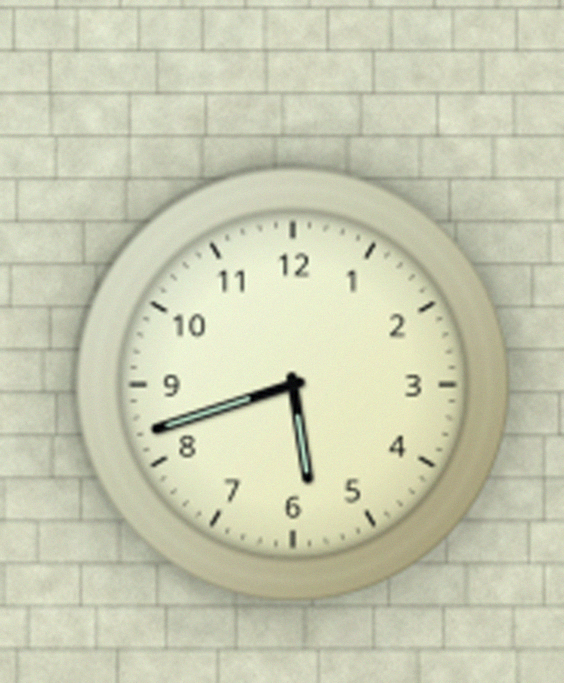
{"hour": 5, "minute": 42}
